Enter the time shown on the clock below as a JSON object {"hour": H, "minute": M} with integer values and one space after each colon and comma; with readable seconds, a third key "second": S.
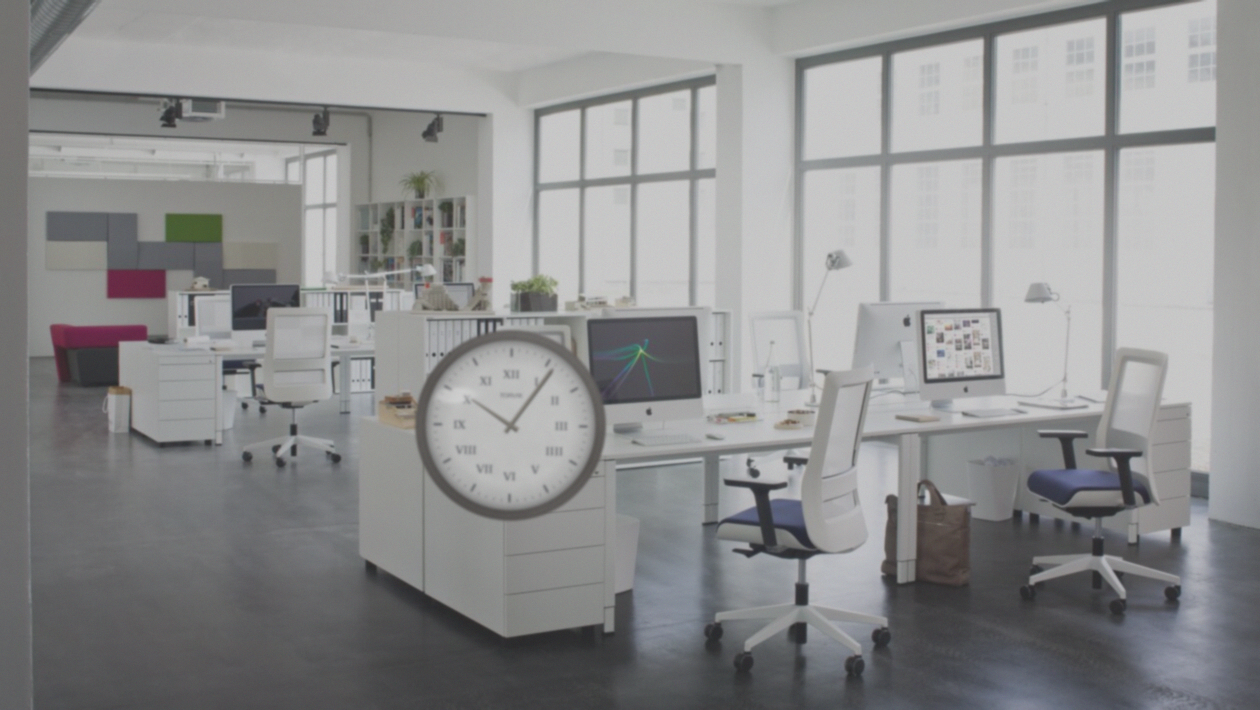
{"hour": 10, "minute": 6}
